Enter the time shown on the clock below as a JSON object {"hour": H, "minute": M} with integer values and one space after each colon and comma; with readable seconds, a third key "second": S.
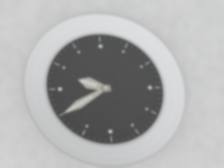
{"hour": 9, "minute": 40}
